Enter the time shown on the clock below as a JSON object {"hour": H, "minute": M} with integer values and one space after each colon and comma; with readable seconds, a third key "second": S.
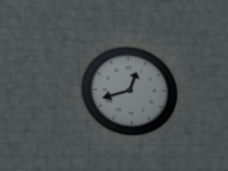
{"hour": 12, "minute": 42}
